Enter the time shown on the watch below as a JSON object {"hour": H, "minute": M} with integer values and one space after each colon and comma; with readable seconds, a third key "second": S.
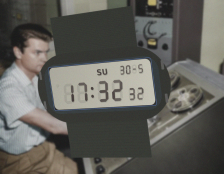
{"hour": 17, "minute": 32, "second": 32}
